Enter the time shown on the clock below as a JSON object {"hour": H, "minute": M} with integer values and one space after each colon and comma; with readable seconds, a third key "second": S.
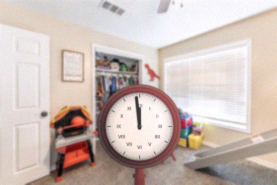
{"hour": 11, "minute": 59}
